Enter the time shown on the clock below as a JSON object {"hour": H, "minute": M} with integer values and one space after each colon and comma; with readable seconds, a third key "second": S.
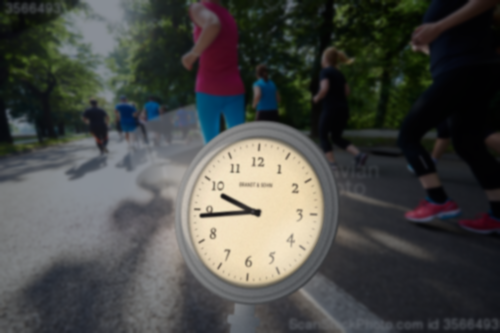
{"hour": 9, "minute": 44}
